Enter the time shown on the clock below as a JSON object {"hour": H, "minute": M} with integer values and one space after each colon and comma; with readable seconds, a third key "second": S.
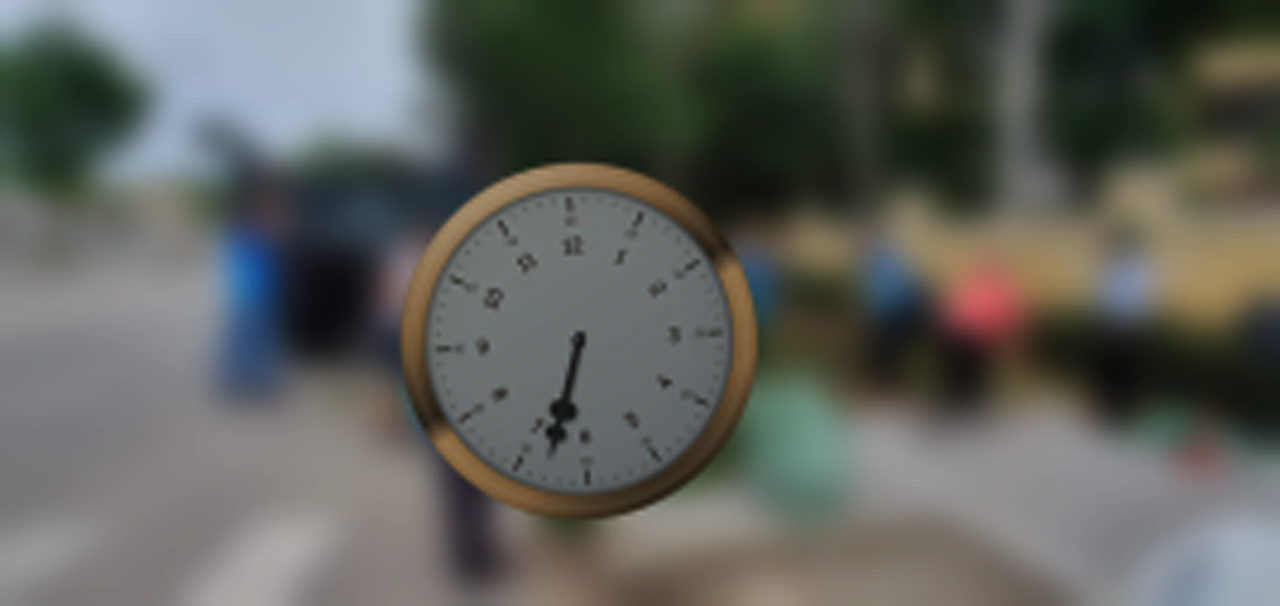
{"hour": 6, "minute": 33}
